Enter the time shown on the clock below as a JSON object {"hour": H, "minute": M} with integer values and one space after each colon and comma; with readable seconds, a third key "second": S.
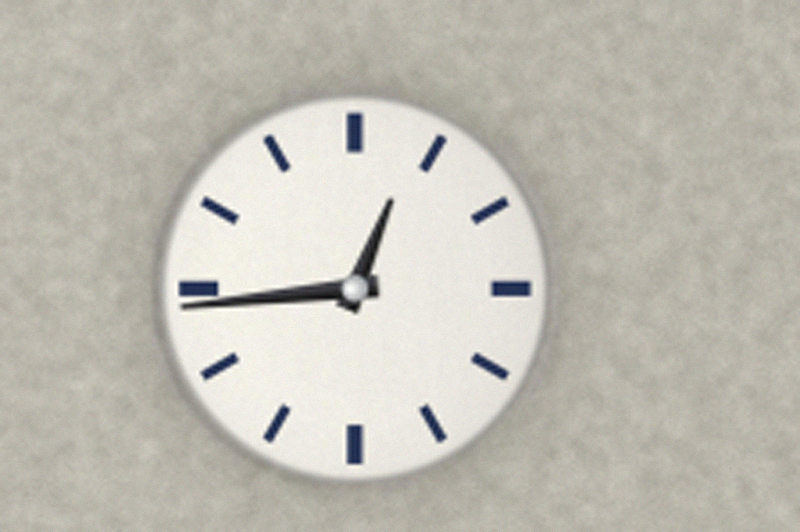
{"hour": 12, "minute": 44}
